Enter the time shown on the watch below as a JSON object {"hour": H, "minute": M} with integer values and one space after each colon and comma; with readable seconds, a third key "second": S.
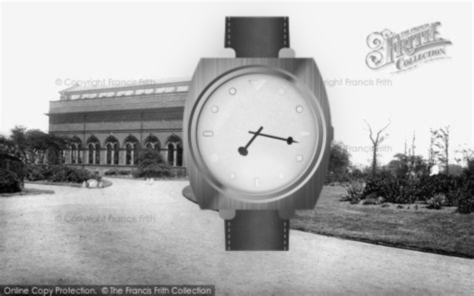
{"hour": 7, "minute": 17}
